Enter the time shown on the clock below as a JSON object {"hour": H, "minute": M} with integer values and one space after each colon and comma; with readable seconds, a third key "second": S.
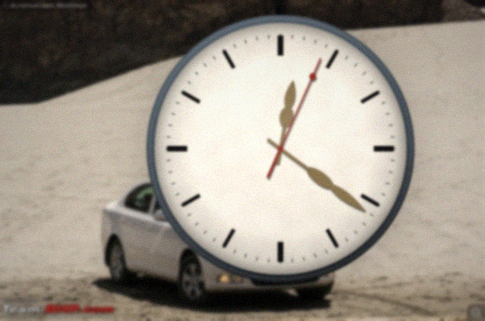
{"hour": 12, "minute": 21, "second": 4}
